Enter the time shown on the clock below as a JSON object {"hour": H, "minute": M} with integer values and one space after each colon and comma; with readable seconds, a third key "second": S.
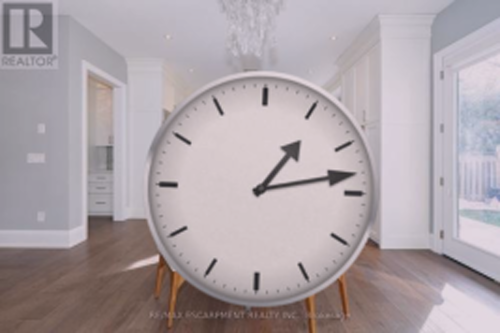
{"hour": 1, "minute": 13}
